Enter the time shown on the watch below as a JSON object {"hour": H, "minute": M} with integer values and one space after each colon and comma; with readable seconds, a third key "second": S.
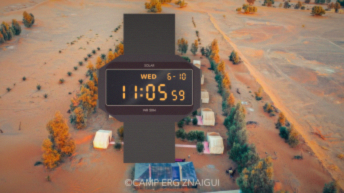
{"hour": 11, "minute": 5, "second": 59}
